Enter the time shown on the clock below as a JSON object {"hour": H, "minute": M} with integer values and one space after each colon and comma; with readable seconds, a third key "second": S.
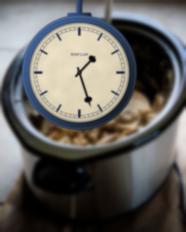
{"hour": 1, "minute": 27}
